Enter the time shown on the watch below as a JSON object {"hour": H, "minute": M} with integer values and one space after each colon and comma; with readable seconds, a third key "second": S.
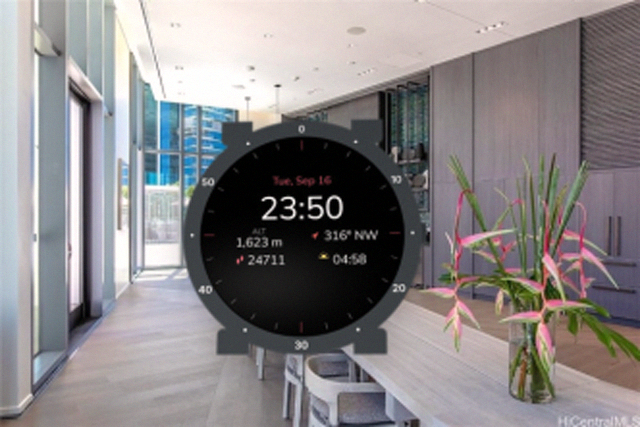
{"hour": 23, "minute": 50}
